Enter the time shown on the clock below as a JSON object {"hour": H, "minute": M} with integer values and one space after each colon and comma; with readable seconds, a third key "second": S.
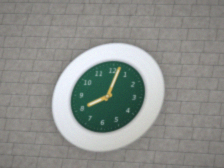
{"hour": 8, "minute": 2}
